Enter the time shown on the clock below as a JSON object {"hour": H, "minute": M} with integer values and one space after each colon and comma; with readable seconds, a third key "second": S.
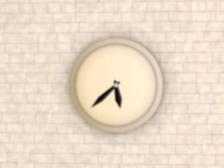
{"hour": 5, "minute": 38}
